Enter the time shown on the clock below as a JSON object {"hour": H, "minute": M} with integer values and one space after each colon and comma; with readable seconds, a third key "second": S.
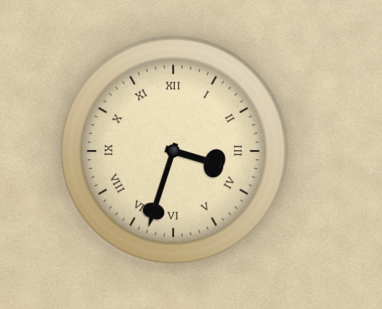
{"hour": 3, "minute": 33}
